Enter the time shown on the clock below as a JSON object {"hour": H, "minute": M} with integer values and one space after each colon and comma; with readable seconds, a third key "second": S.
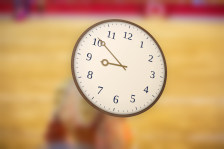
{"hour": 8, "minute": 51}
